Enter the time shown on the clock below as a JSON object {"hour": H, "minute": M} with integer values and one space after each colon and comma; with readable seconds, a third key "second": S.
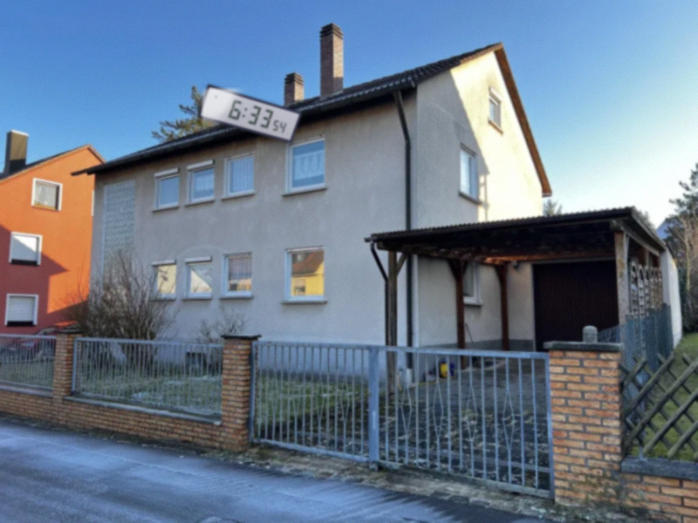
{"hour": 6, "minute": 33}
